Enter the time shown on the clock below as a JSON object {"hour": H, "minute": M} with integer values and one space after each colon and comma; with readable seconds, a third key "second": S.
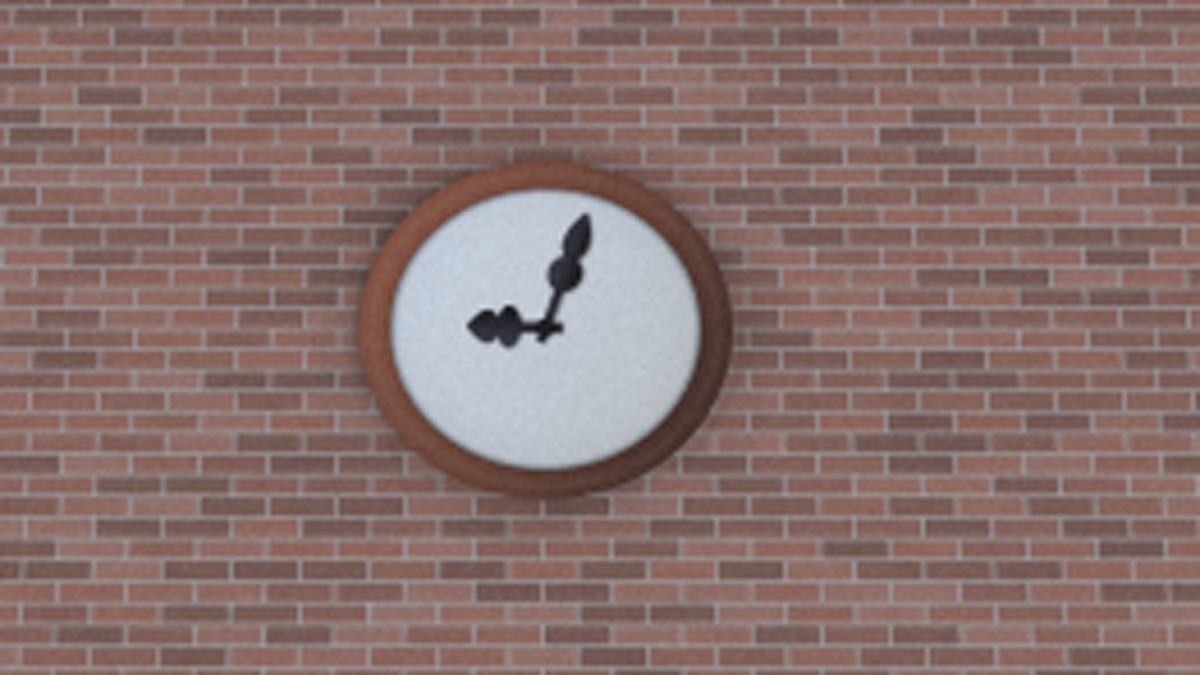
{"hour": 9, "minute": 3}
